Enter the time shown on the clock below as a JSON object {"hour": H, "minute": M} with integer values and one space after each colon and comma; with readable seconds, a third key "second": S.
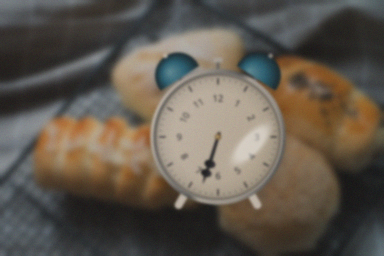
{"hour": 6, "minute": 33}
